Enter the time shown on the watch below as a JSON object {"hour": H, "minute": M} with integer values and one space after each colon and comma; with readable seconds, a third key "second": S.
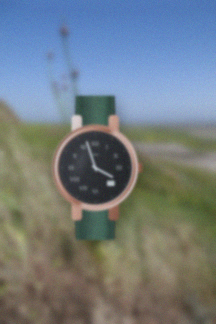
{"hour": 3, "minute": 57}
